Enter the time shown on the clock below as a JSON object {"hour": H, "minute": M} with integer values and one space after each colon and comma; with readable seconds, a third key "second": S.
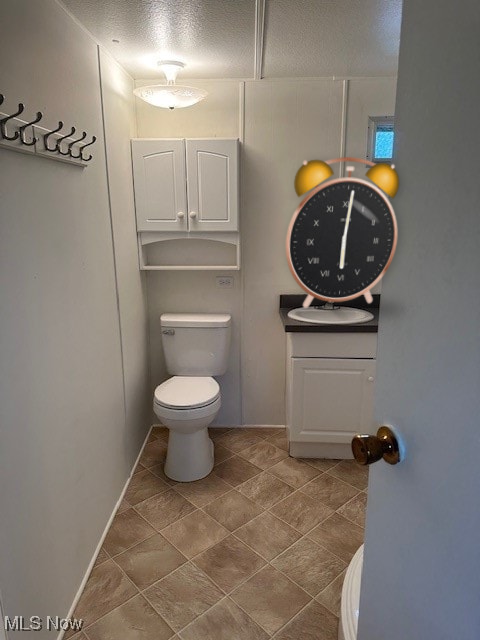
{"hour": 6, "minute": 1}
